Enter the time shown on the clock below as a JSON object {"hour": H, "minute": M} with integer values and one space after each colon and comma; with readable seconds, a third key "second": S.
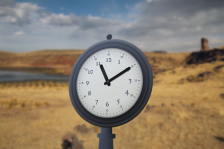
{"hour": 11, "minute": 10}
